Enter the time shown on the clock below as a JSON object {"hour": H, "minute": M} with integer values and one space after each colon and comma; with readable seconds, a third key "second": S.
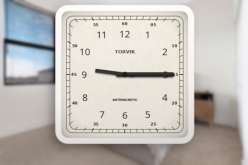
{"hour": 9, "minute": 15}
